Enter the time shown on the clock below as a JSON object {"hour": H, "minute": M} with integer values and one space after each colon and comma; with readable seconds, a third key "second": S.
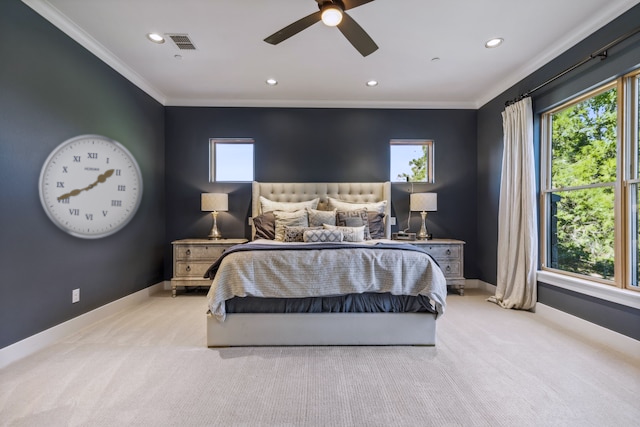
{"hour": 1, "minute": 41}
